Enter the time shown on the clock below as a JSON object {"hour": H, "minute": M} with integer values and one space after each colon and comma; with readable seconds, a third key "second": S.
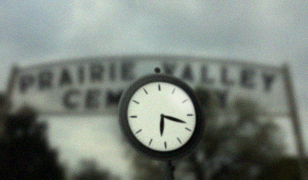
{"hour": 6, "minute": 18}
